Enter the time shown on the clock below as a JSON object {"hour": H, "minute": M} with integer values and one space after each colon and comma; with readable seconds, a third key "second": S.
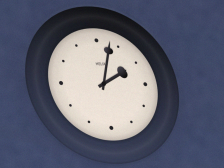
{"hour": 2, "minute": 3}
